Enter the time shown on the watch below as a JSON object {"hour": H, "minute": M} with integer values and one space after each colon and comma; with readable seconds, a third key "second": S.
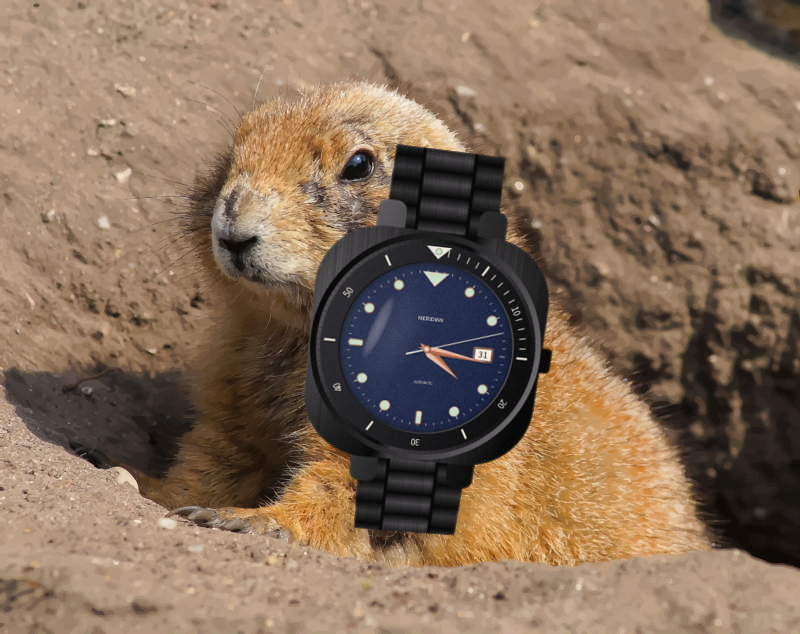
{"hour": 4, "minute": 16, "second": 12}
